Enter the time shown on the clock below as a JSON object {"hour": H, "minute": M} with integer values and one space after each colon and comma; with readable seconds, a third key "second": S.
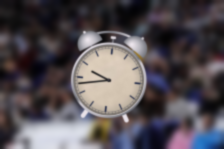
{"hour": 9, "minute": 43}
